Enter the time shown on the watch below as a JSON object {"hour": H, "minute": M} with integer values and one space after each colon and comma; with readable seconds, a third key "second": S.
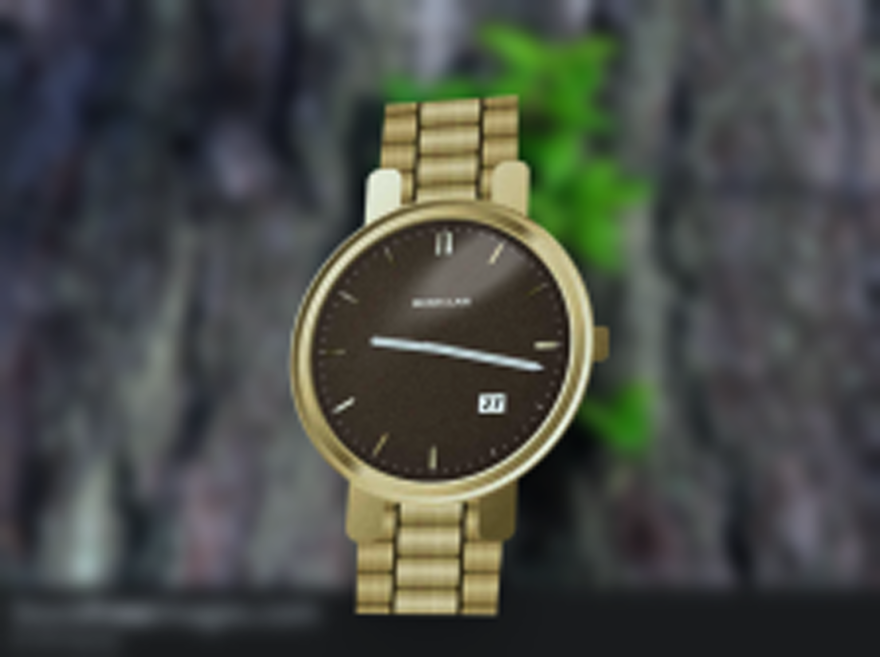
{"hour": 9, "minute": 17}
